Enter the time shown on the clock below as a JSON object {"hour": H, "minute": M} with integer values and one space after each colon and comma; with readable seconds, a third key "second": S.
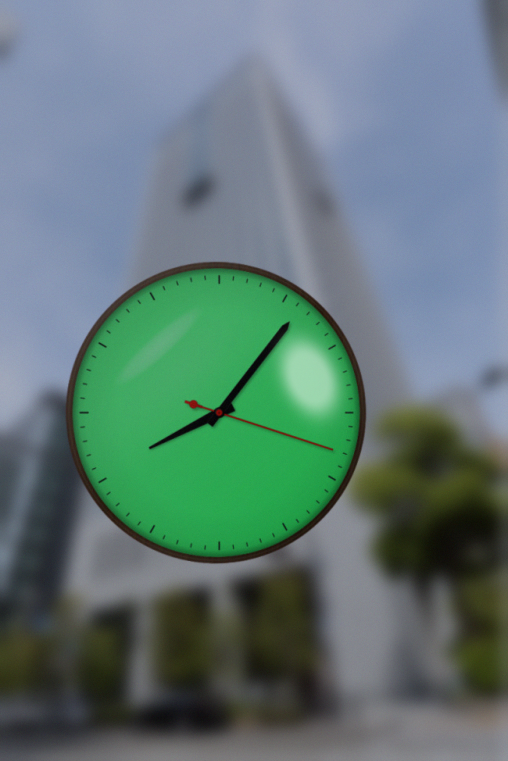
{"hour": 8, "minute": 6, "second": 18}
